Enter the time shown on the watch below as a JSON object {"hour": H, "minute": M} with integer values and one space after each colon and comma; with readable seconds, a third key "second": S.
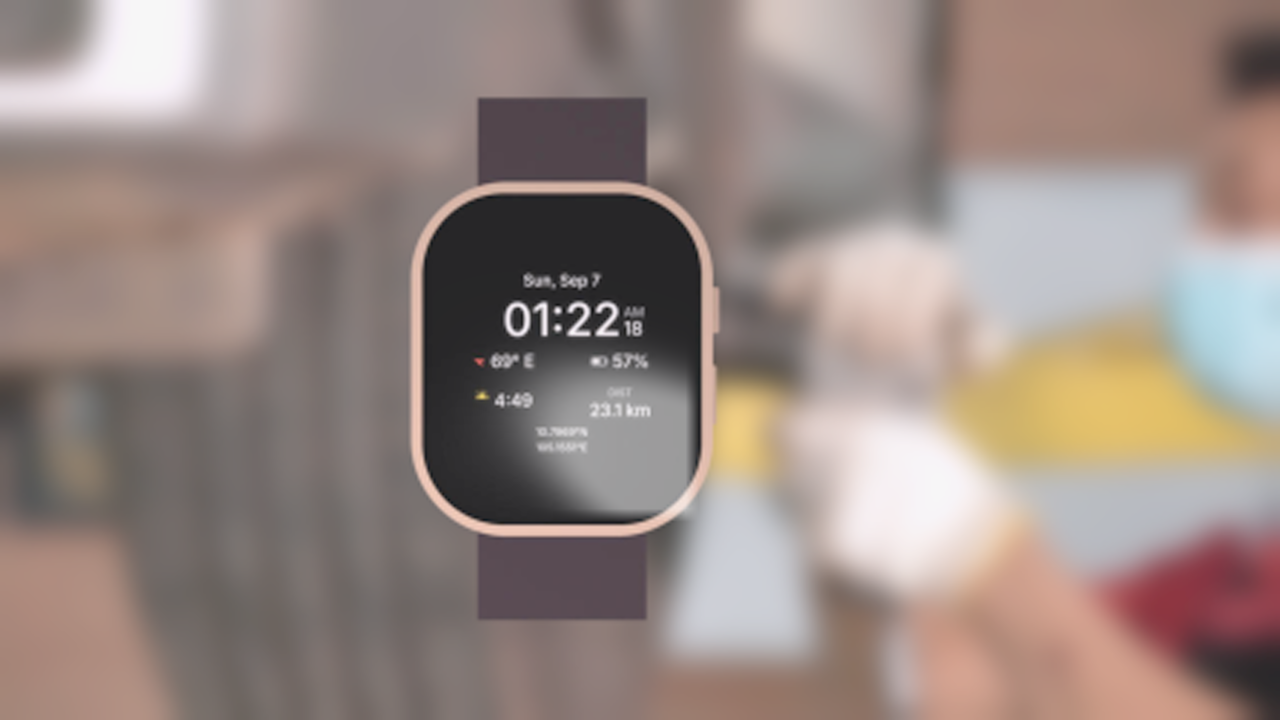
{"hour": 1, "minute": 22}
